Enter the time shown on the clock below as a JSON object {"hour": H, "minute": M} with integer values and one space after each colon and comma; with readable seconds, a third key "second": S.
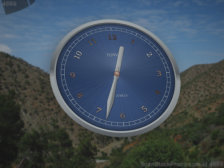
{"hour": 12, "minute": 33}
